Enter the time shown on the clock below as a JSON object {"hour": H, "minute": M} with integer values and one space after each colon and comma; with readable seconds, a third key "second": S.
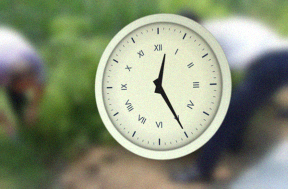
{"hour": 12, "minute": 25}
